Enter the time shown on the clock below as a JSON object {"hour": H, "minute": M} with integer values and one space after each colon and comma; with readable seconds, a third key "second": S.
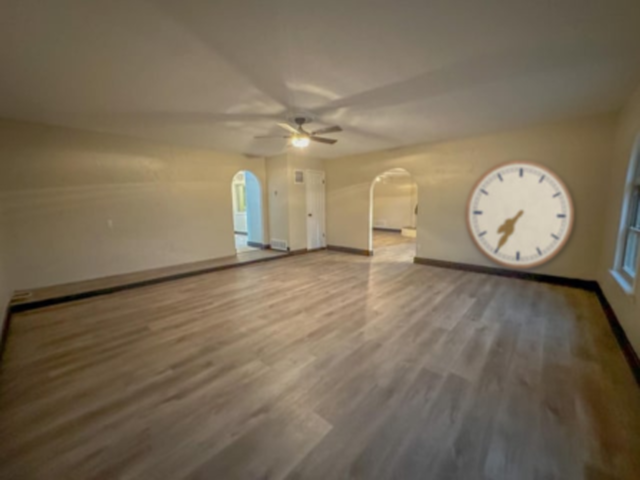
{"hour": 7, "minute": 35}
